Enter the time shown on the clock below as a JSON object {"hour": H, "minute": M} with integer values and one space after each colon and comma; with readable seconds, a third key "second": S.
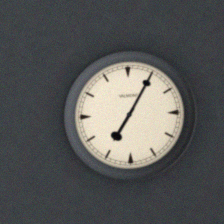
{"hour": 7, "minute": 5}
